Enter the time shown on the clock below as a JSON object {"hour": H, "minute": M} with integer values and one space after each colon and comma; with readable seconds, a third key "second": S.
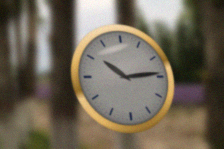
{"hour": 10, "minute": 14}
